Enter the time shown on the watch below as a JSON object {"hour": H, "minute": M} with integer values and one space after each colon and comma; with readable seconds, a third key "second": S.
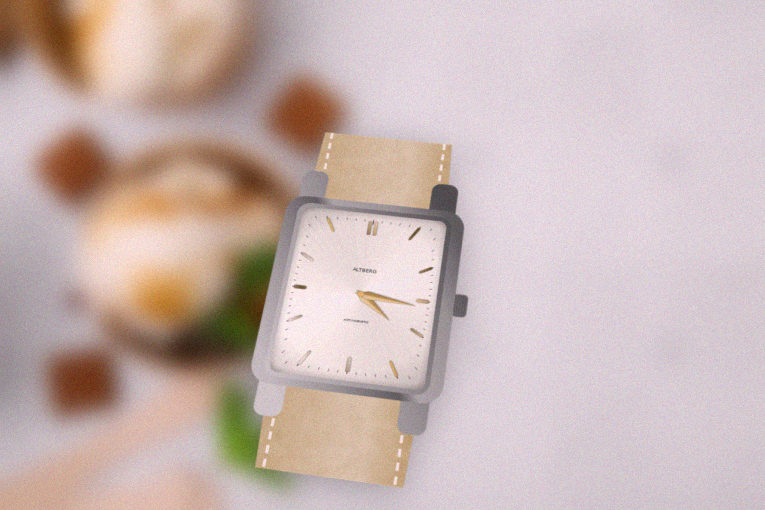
{"hour": 4, "minute": 16}
